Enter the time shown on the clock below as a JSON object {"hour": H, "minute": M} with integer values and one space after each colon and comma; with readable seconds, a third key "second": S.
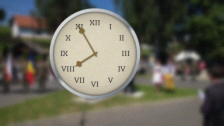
{"hour": 7, "minute": 55}
